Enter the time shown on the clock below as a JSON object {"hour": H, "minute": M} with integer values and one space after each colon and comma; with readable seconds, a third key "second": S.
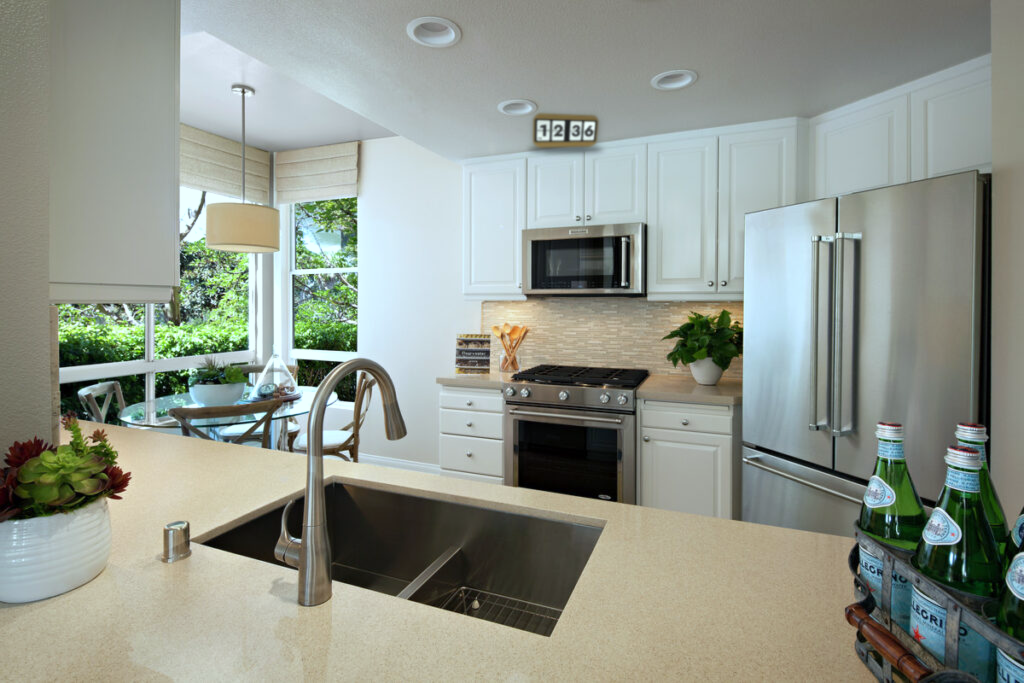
{"hour": 12, "minute": 36}
